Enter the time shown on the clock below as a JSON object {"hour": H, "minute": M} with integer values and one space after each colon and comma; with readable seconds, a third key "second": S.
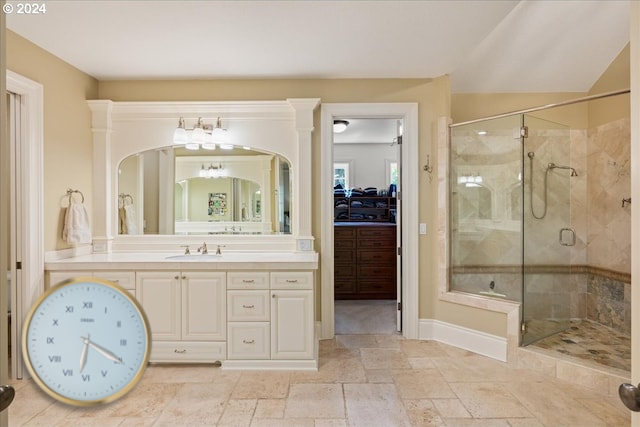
{"hour": 6, "minute": 20}
